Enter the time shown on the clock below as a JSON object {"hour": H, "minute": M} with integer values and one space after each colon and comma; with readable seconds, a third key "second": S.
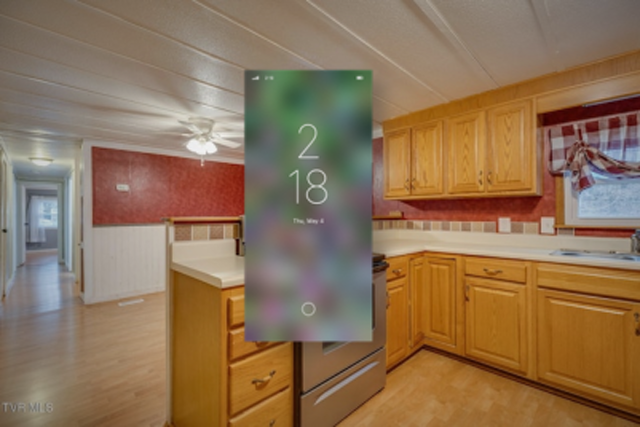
{"hour": 2, "minute": 18}
